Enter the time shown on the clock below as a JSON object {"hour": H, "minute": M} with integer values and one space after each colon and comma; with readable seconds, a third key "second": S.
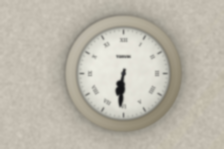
{"hour": 6, "minute": 31}
